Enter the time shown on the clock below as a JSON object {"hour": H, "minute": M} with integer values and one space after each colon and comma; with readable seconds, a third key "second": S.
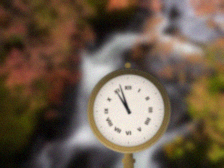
{"hour": 10, "minute": 57}
